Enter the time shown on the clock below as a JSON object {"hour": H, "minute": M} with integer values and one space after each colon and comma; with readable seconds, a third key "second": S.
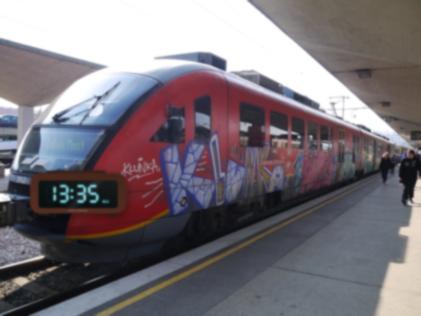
{"hour": 13, "minute": 35}
